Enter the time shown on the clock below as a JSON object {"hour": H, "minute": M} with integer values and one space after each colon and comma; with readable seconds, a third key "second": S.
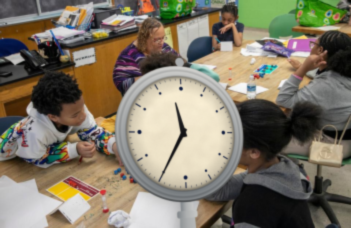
{"hour": 11, "minute": 35}
